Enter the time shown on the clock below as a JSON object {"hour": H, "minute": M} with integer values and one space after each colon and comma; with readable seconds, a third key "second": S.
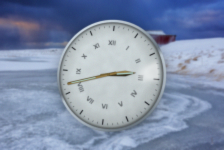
{"hour": 2, "minute": 42}
